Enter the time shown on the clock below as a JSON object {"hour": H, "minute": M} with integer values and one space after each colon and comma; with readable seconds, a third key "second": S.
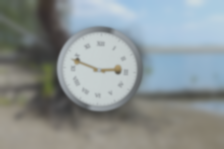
{"hour": 2, "minute": 48}
